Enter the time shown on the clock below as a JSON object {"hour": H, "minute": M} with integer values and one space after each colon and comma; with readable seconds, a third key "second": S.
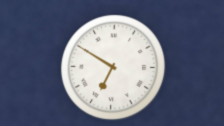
{"hour": 6, "minute": 50}
